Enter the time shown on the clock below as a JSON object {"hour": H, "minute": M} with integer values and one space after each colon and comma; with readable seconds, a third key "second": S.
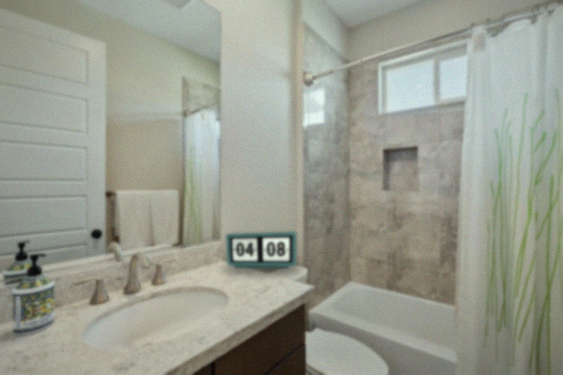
{"hour": 4, "minute": 8}
